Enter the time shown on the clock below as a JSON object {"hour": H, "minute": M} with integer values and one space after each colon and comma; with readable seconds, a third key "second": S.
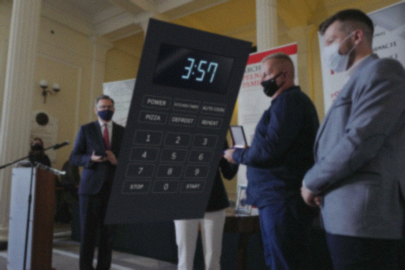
{"hour": 3, "minute": 57}
